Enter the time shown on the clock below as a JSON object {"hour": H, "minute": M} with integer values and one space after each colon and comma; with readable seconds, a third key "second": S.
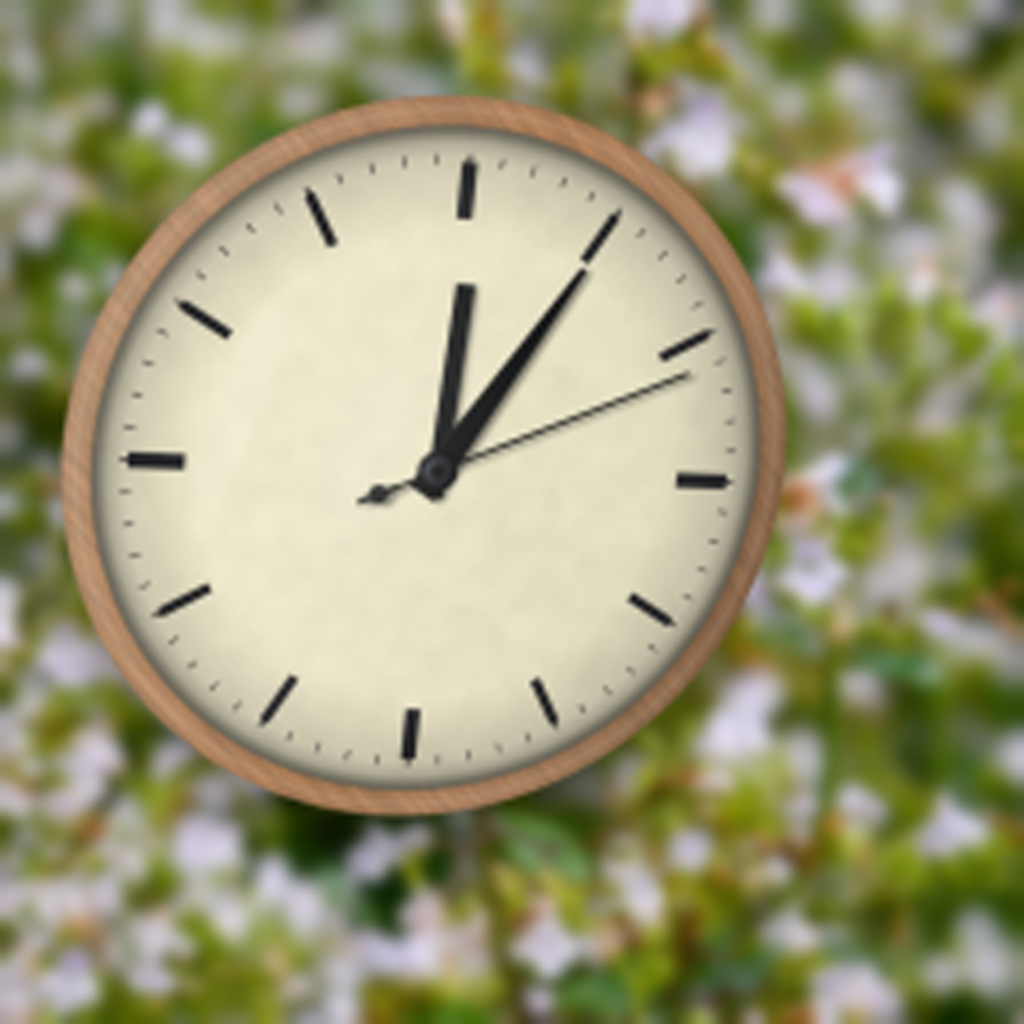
{"hour": 12, "minute": 5, "second": 11}
